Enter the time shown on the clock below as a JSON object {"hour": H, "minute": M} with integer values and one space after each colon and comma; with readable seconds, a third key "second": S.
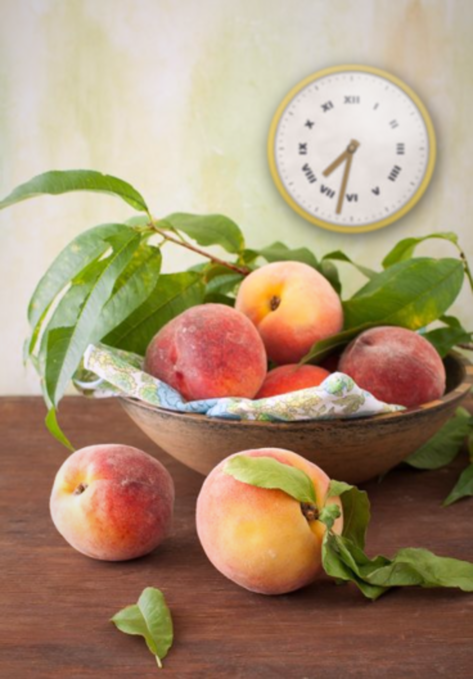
{"hour": 7, "minute": 32}
